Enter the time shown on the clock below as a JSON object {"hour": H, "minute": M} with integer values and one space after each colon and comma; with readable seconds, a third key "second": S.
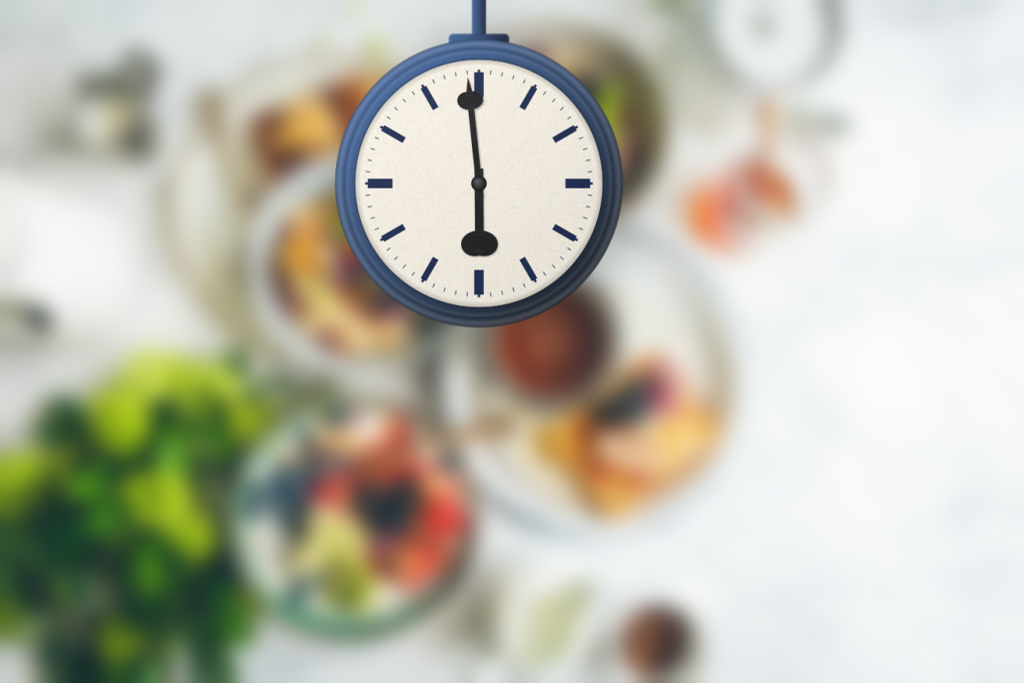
{"hour": 5, "minute": 59}
